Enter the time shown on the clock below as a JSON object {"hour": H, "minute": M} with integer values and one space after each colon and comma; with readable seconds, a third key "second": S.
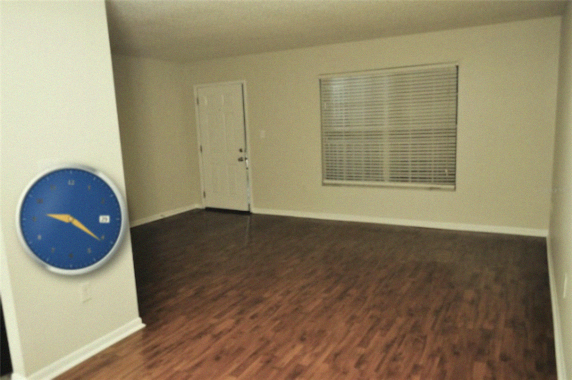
{"hour": 9, "minute": 21}
